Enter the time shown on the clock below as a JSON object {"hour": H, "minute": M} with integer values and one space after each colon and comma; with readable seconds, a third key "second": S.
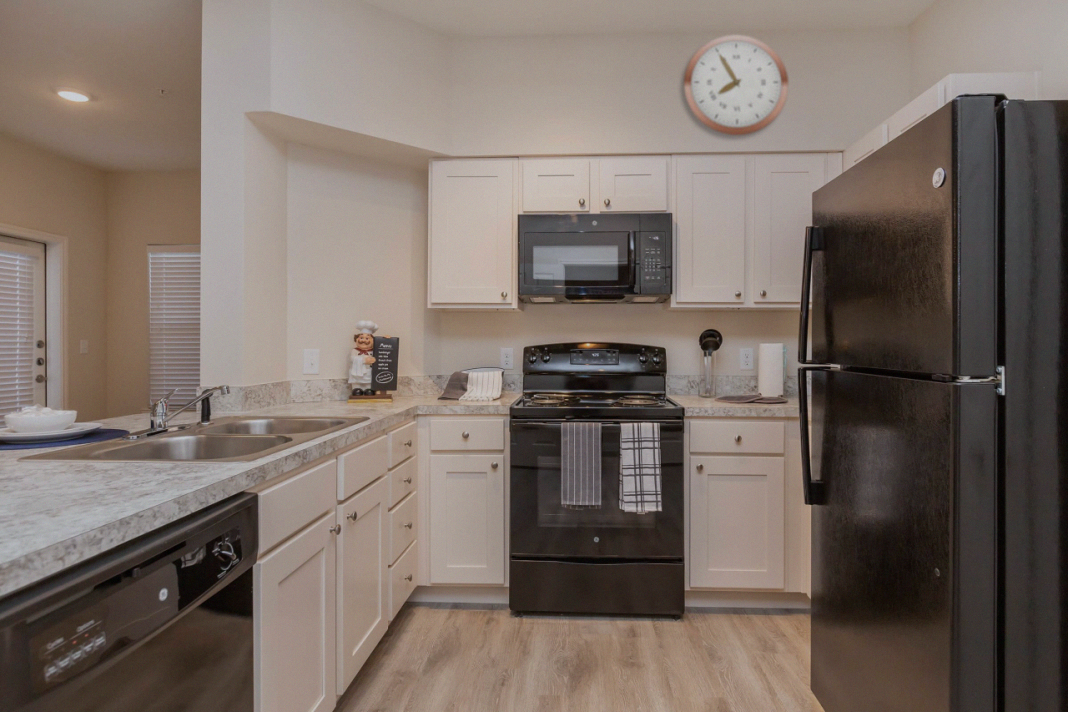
{"hour": 7, "minute": 55}
